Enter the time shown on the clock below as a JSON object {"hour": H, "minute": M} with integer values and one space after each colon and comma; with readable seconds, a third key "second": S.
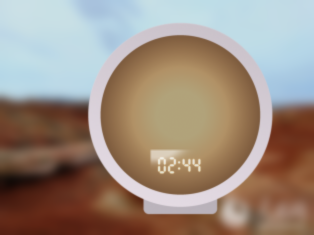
{"hour": 2, "minute": 44}
